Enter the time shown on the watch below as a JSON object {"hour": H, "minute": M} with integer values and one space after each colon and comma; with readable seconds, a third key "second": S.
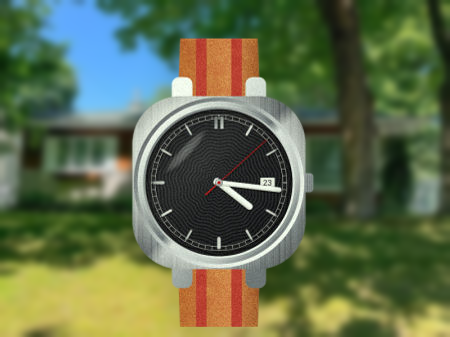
{"hour": 4, "minute": 16, "second": 8}
